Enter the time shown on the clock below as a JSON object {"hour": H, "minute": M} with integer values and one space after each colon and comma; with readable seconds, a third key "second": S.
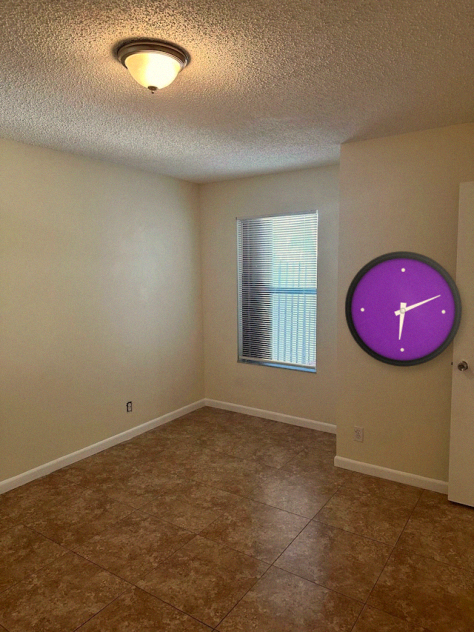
{"hour": 6, "minute": 11}
